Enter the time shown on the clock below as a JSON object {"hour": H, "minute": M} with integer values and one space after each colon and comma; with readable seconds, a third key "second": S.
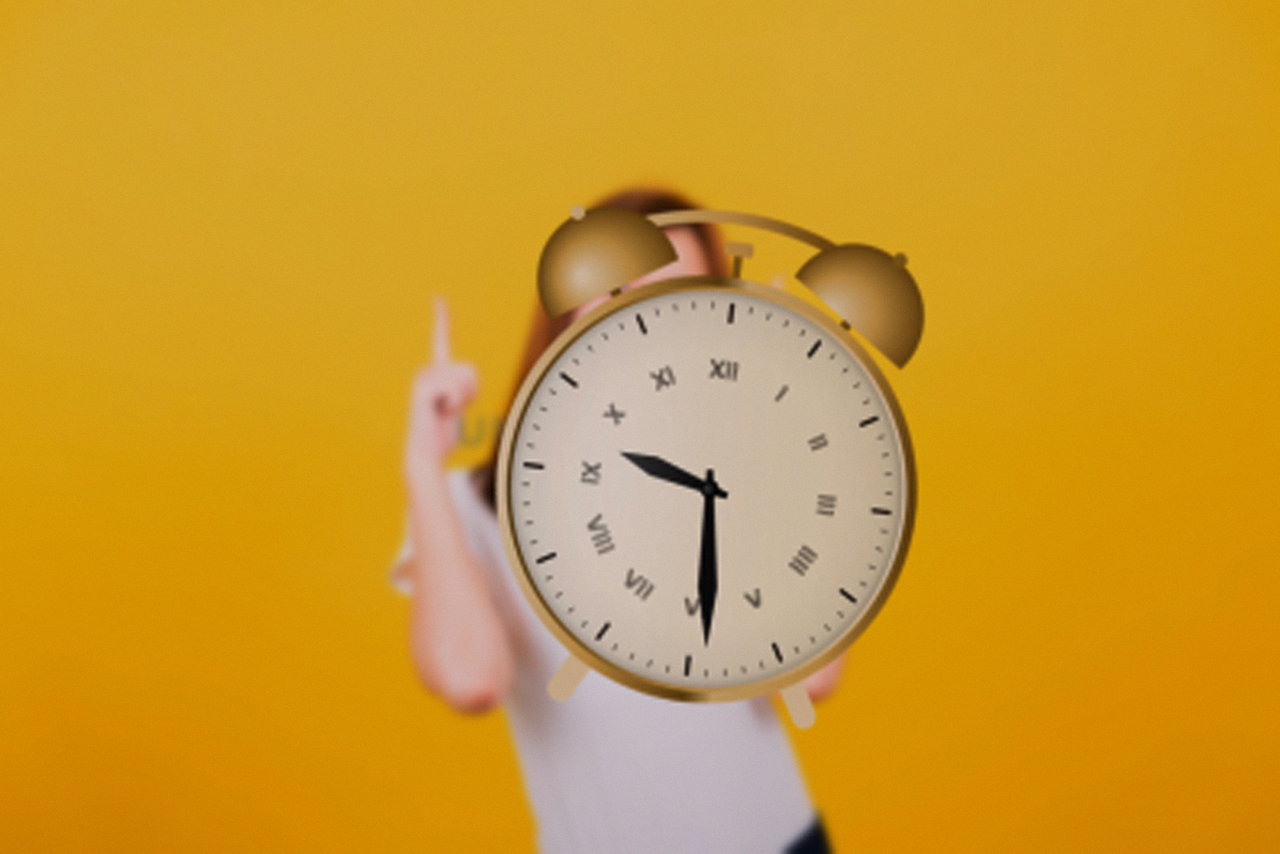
{"hour": 9, "minute": 29}
